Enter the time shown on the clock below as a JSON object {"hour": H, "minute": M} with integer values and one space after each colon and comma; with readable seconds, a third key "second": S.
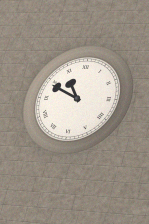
{"hour": 10, "minute": 49}
